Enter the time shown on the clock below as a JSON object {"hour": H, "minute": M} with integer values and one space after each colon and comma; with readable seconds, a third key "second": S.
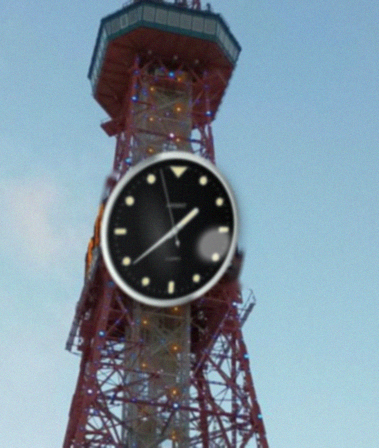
{"hour": 1, "minute": 38, "second": 57}
